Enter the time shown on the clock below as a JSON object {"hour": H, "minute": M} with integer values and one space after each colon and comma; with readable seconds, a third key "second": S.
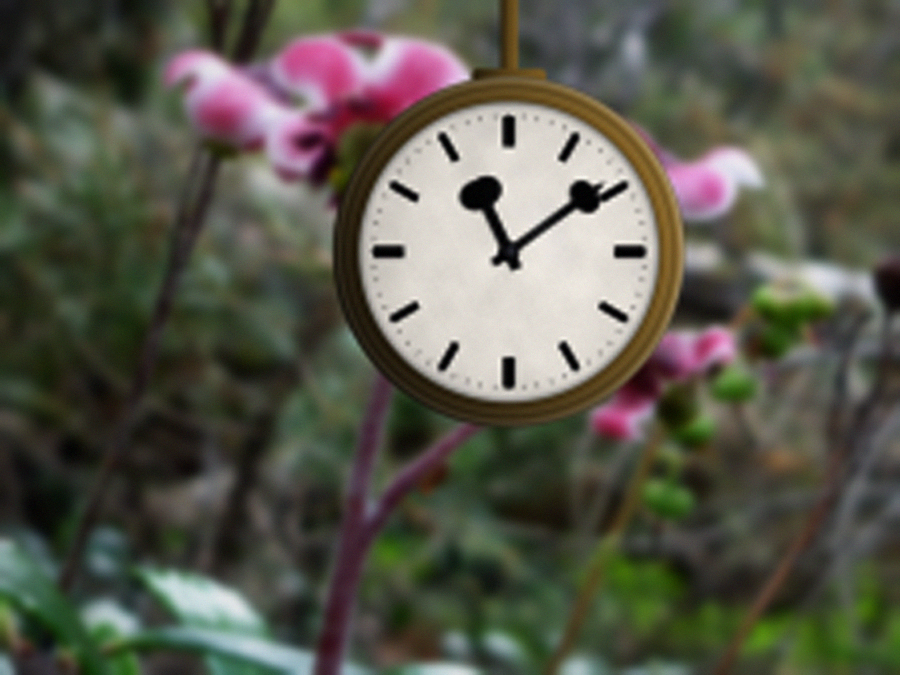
{"hour": 11, "minute": 9}
